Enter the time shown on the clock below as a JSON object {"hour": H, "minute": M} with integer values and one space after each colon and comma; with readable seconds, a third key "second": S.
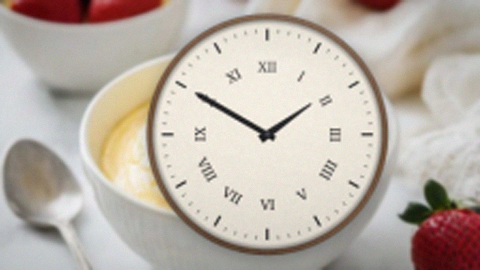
{"hour": 1, "minute": 50}
